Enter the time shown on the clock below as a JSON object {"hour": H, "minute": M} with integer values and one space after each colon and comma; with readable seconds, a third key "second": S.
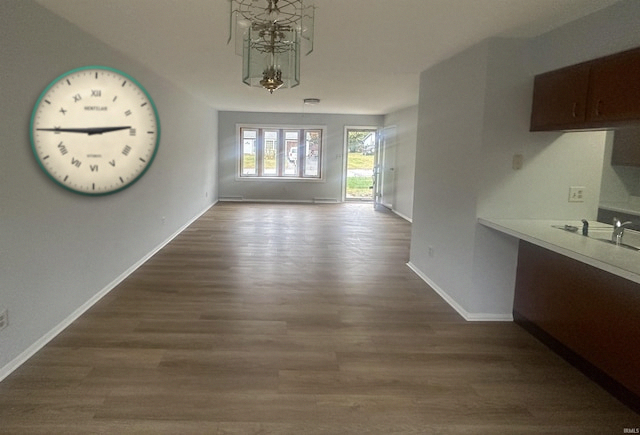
{"hour": 2, "minute": 45}
